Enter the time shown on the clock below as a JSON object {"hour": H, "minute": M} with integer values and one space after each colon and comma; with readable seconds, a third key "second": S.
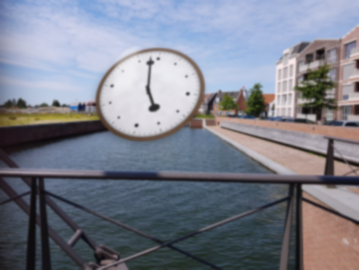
{"hour": 4, "minute": 58}
